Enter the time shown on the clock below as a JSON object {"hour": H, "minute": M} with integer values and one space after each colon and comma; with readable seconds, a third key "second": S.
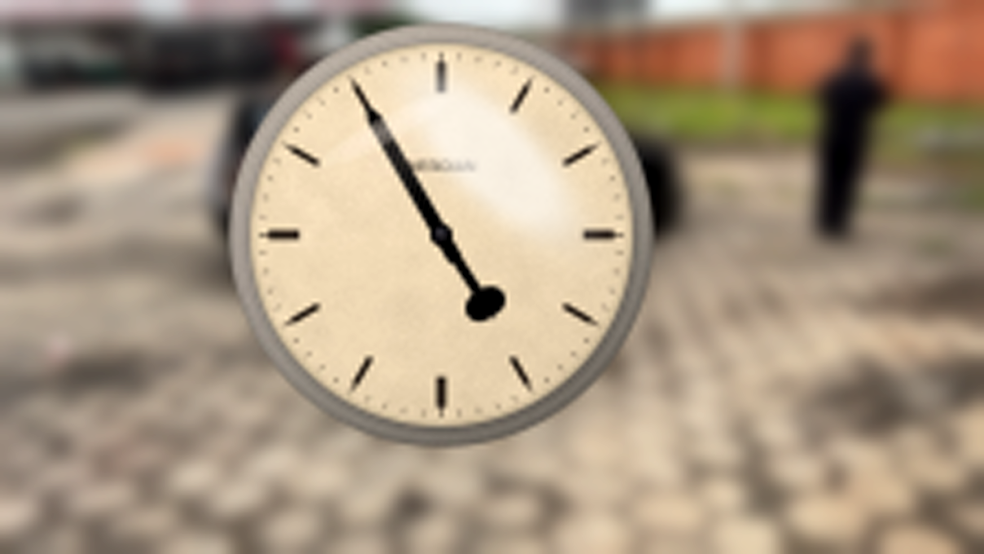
{"hour": 4, "minute": 55}
